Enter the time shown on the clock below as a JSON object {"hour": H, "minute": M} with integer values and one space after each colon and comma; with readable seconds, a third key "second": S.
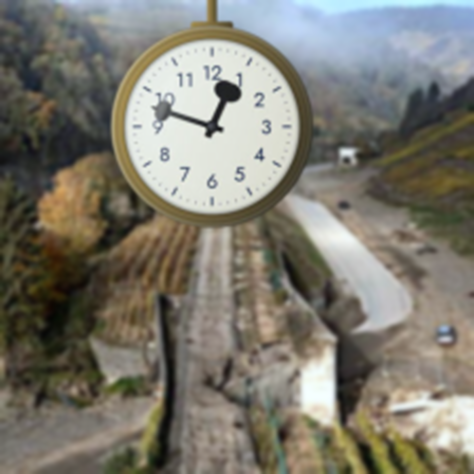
{"hour": 12, "minute": 48}
